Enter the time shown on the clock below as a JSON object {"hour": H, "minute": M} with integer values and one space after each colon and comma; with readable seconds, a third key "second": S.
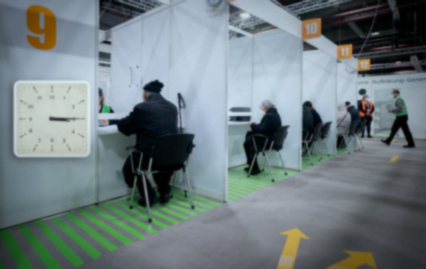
{"hour": 3, "minute": 15}
